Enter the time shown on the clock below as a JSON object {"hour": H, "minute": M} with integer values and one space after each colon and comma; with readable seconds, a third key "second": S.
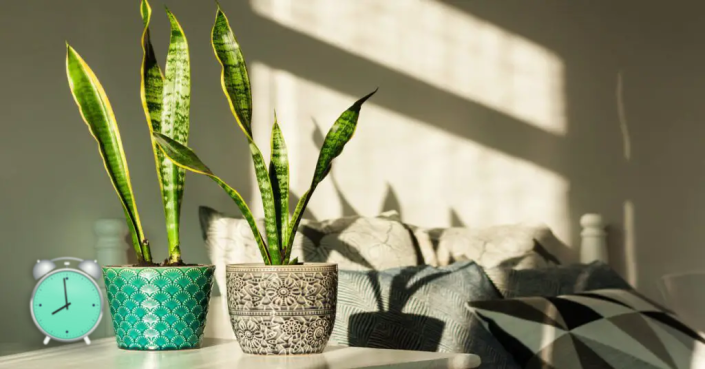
{"hour": 7, "minute": 59}
